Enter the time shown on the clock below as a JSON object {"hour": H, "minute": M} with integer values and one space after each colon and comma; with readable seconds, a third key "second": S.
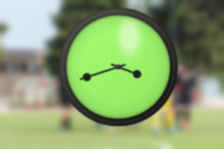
{"hour": 3, "minute": 42}
